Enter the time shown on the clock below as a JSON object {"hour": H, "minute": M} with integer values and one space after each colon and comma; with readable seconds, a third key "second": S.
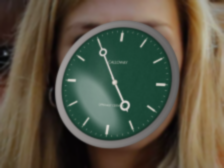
{"hour": 4, "minute": 55}
